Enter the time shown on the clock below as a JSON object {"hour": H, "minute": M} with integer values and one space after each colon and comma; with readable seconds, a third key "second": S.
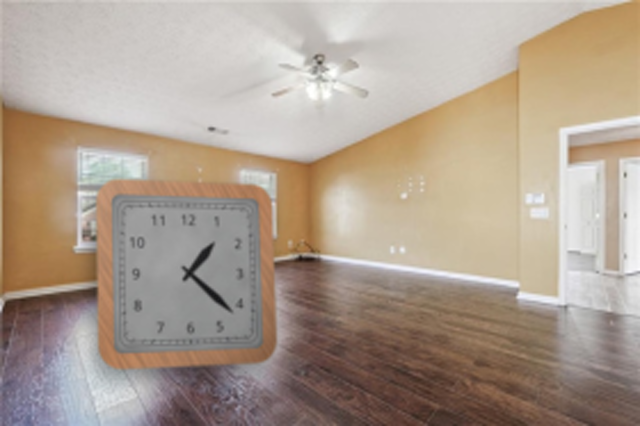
{"hour": 1, "minute": 22}
